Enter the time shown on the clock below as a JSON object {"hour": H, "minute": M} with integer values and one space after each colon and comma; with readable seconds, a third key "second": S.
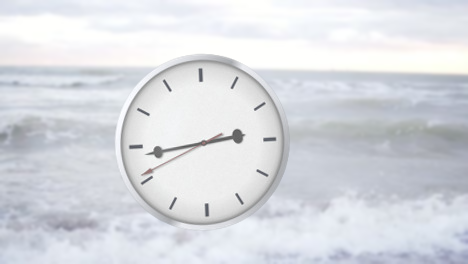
{"hour": 2, "minute": 43, "second": 41}
